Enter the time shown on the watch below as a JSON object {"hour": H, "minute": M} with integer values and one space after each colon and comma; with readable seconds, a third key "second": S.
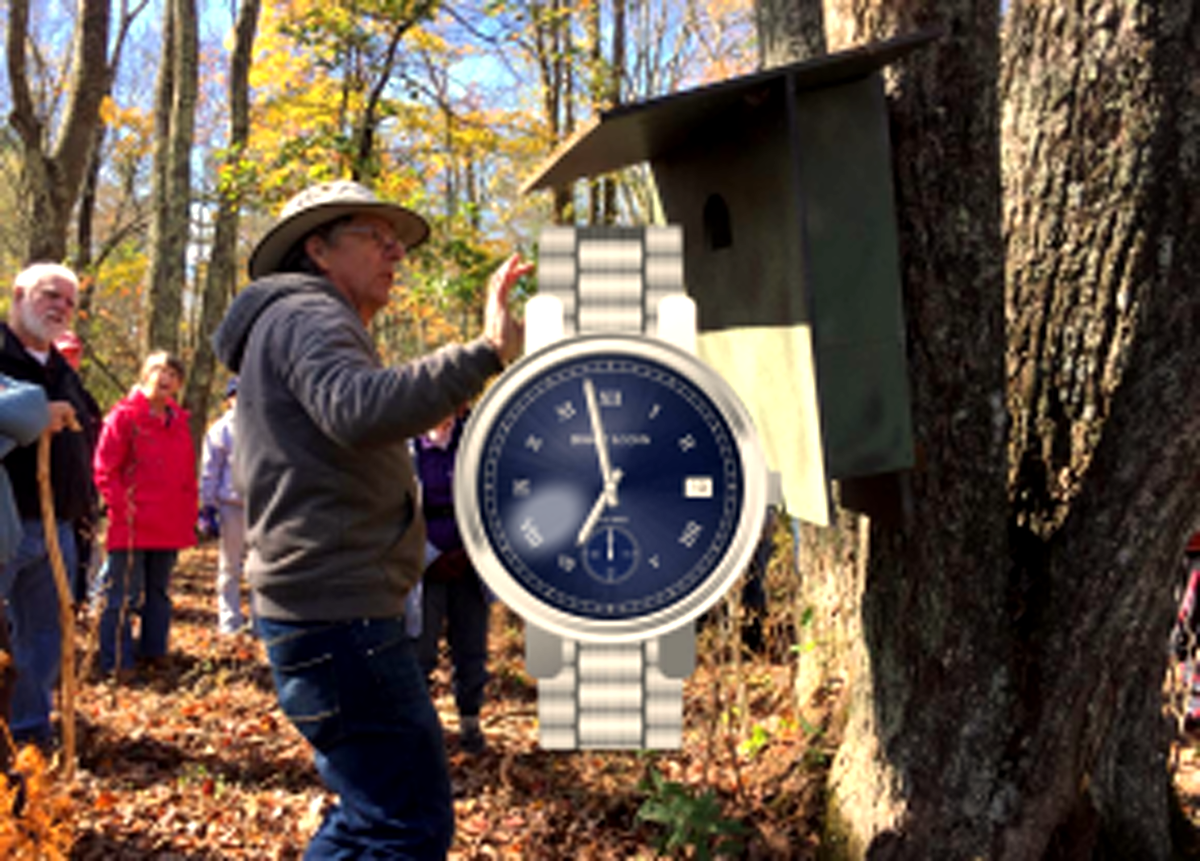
{"hour": 6, "minute": 58}
